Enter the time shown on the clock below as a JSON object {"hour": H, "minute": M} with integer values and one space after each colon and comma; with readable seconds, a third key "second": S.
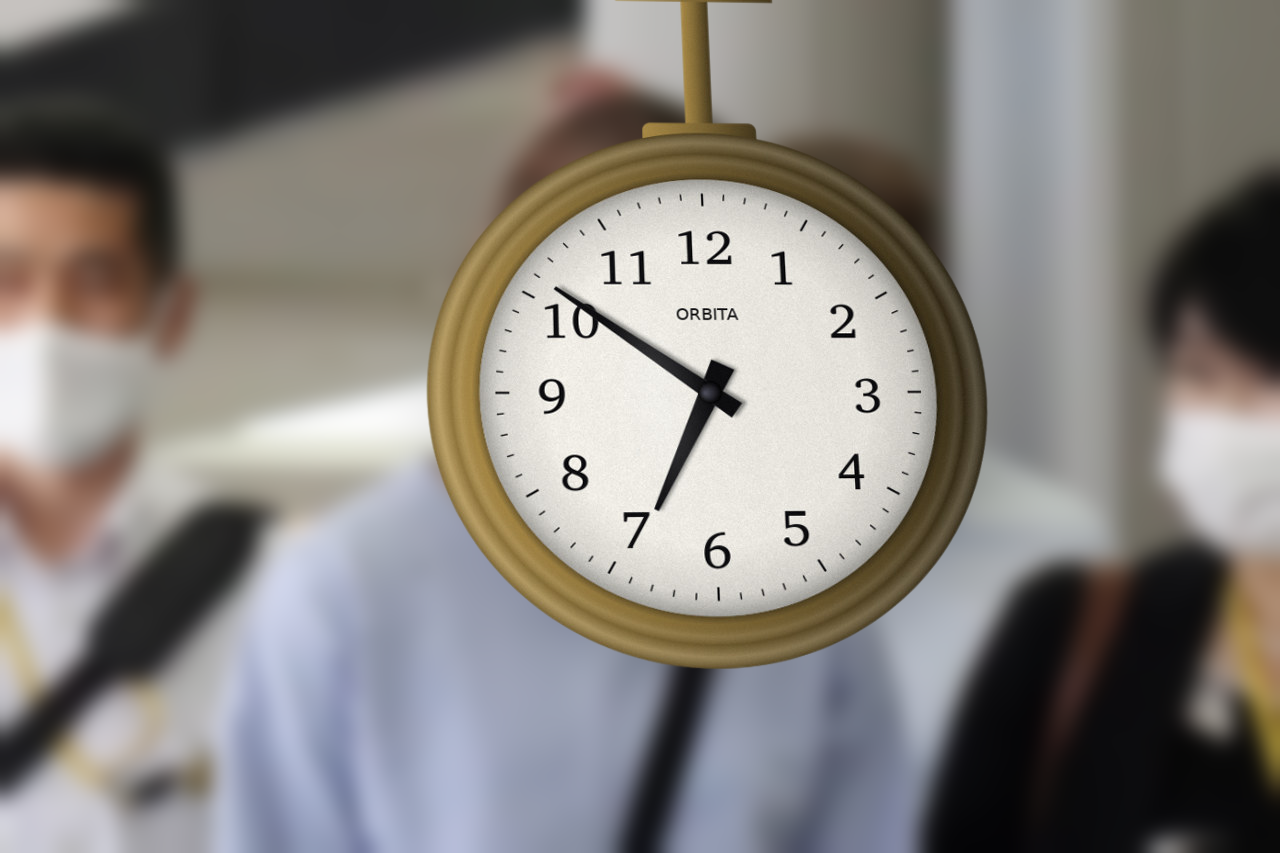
{"hour": 6, "minute": 51}
